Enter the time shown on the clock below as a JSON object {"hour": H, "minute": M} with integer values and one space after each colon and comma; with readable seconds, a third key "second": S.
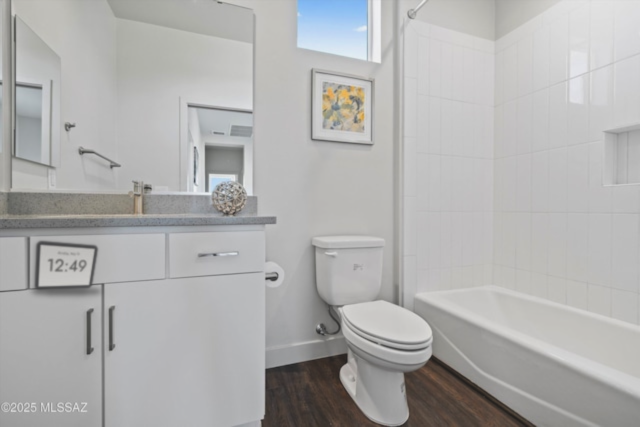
{"hour": 12, "minute": 49}
